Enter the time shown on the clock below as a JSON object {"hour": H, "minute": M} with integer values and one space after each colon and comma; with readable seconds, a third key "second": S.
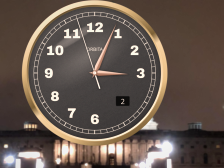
{"hour": 3, "minute": 3, "second": 57}
